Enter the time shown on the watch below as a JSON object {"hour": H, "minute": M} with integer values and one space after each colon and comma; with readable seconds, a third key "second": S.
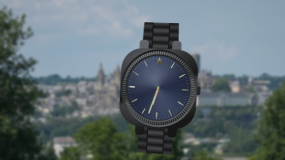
{"hour": 6, "minute": 33}
